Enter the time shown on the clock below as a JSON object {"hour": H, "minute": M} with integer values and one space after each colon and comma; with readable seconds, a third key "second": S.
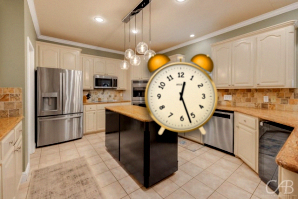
{"hour": 12, "minute": 27}
